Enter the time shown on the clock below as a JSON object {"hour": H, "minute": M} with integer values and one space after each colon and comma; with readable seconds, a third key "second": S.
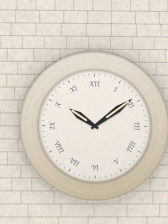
{"hour": 10, "minute": 9}
